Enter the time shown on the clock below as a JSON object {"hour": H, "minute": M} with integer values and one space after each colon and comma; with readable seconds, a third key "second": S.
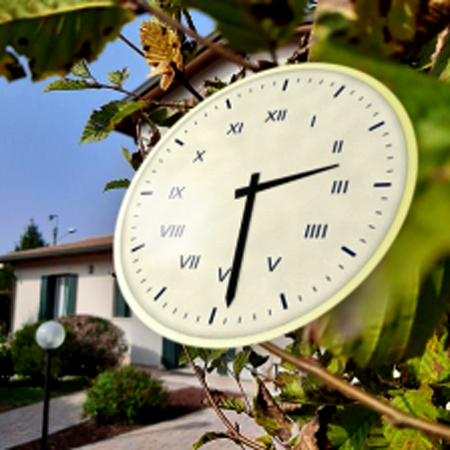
{"hour": 2, "minute": 29}
